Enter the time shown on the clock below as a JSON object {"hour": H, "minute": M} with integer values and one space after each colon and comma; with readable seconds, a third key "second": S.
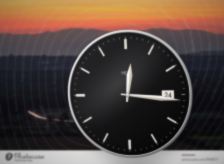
{"hour": 12, "minute": 16}
